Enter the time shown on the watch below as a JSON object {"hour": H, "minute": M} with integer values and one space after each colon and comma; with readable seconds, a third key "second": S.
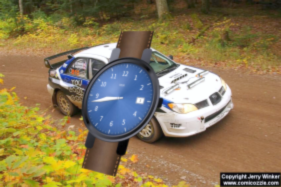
{"hour": 8, "minute": 43}
